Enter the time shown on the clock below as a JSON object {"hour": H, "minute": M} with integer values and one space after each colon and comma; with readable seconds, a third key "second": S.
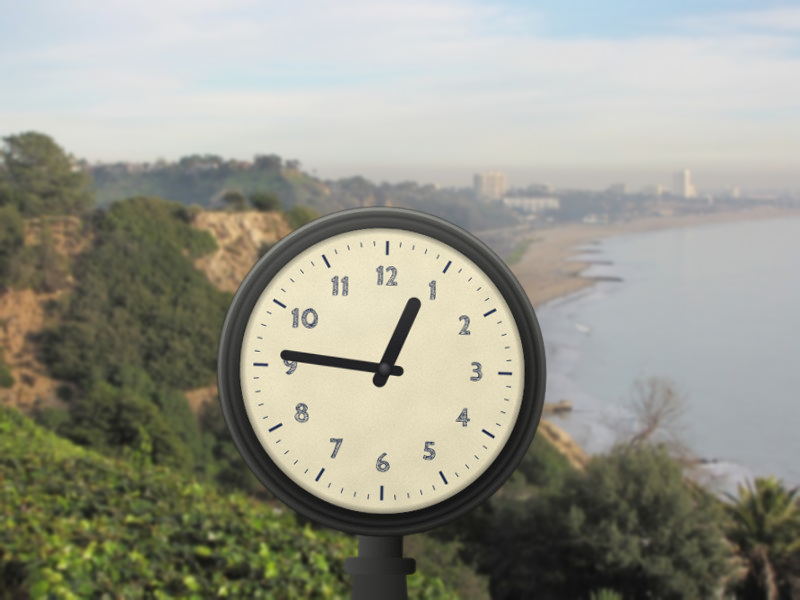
{"hour": 12, "minute": 46}
